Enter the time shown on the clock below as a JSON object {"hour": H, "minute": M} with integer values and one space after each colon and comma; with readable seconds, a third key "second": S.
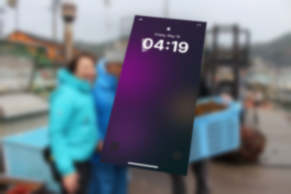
{"hour": 4, "minute": 19}
